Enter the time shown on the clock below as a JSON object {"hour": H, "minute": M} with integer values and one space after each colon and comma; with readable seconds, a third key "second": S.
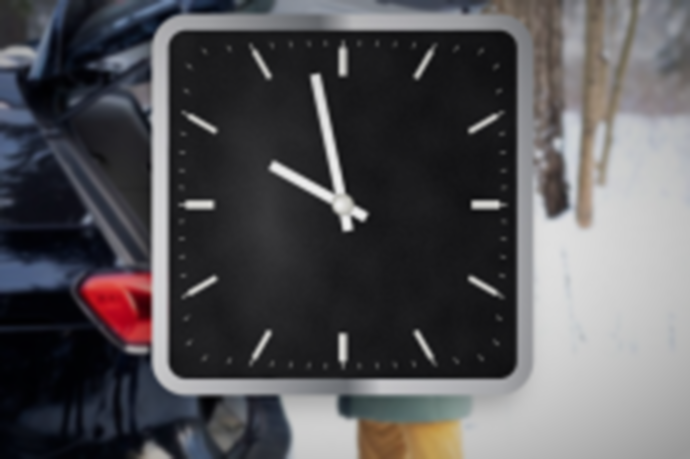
{"hour": 9, "minute": 58}
